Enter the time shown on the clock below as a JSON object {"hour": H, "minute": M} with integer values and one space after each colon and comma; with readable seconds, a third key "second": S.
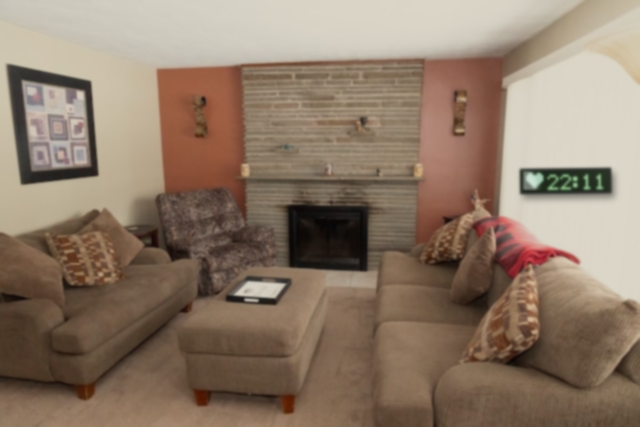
{"hour": 22, "minute": 11}
